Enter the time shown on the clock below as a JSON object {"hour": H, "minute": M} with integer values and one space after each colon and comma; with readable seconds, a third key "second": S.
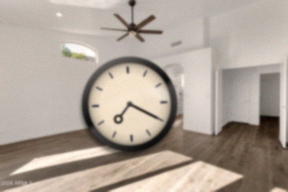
{"hour": 7, "minute": 20}
